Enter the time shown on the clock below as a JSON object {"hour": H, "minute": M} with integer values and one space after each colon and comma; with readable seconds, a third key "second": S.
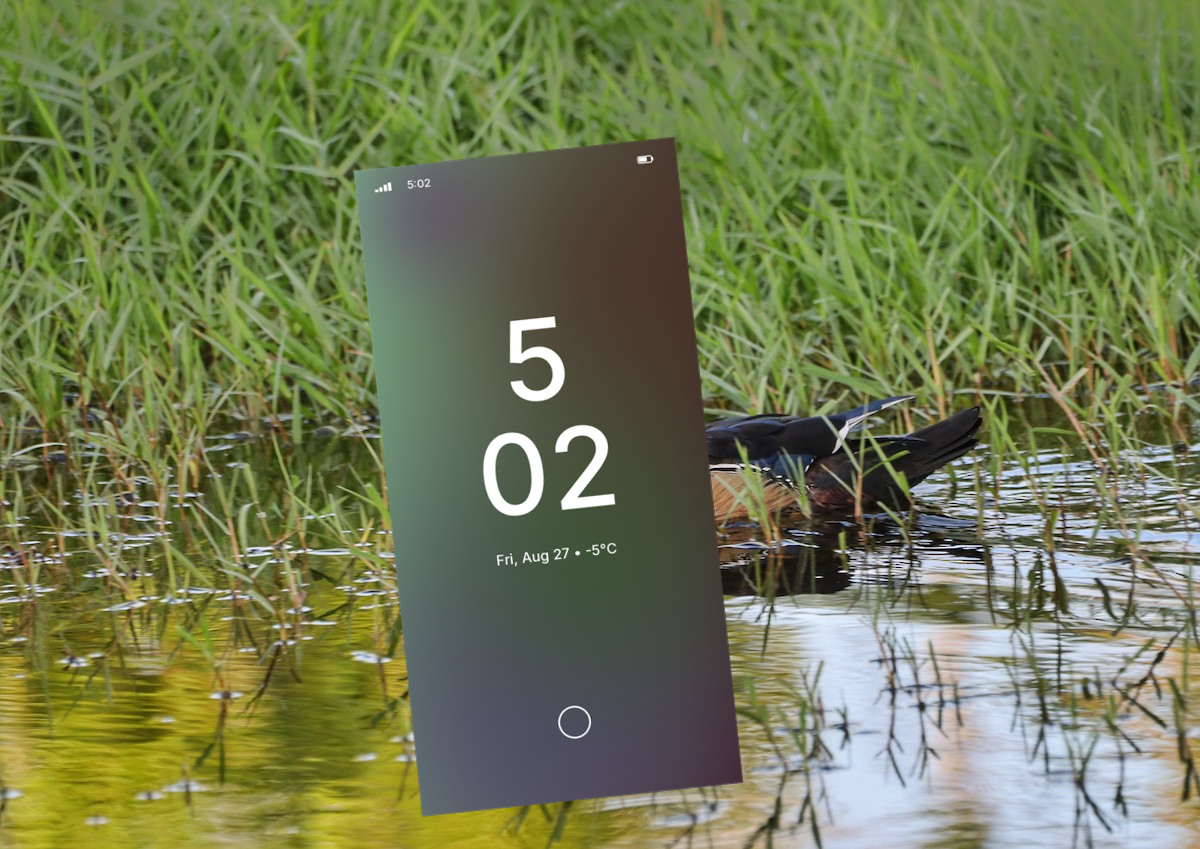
{"hour": 5, "minute": 2}
